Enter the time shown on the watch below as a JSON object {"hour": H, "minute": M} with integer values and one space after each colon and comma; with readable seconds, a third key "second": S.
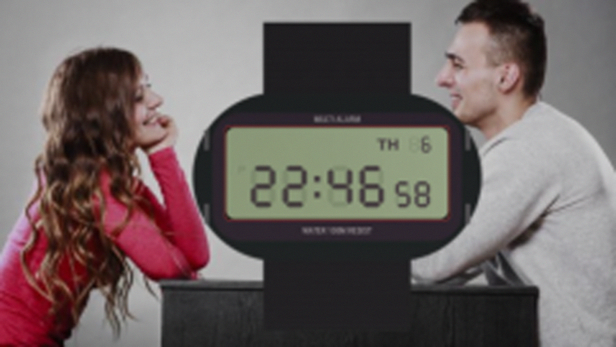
{"hour": 22, "minute": 46, "second": 58}
